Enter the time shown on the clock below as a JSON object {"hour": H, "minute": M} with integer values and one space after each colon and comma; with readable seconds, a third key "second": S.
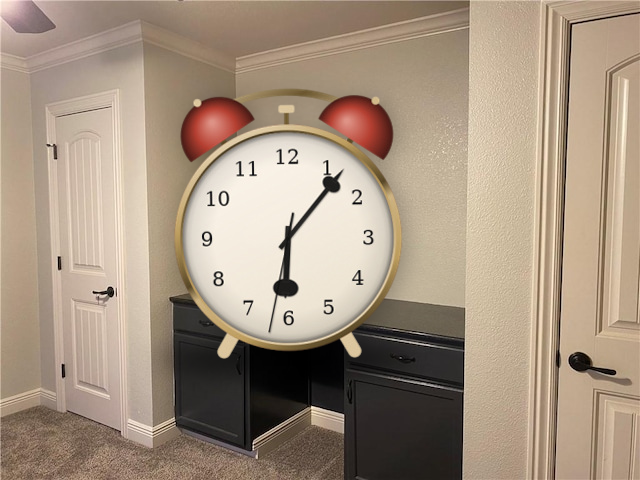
{"hour": 6, "minute": 6, "second": 32}
